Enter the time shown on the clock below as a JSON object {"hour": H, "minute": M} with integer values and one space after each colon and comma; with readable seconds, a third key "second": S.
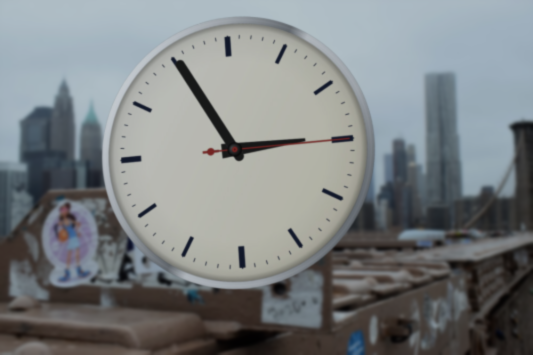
{"hour": 2, "minute": 55, "second": 15}
